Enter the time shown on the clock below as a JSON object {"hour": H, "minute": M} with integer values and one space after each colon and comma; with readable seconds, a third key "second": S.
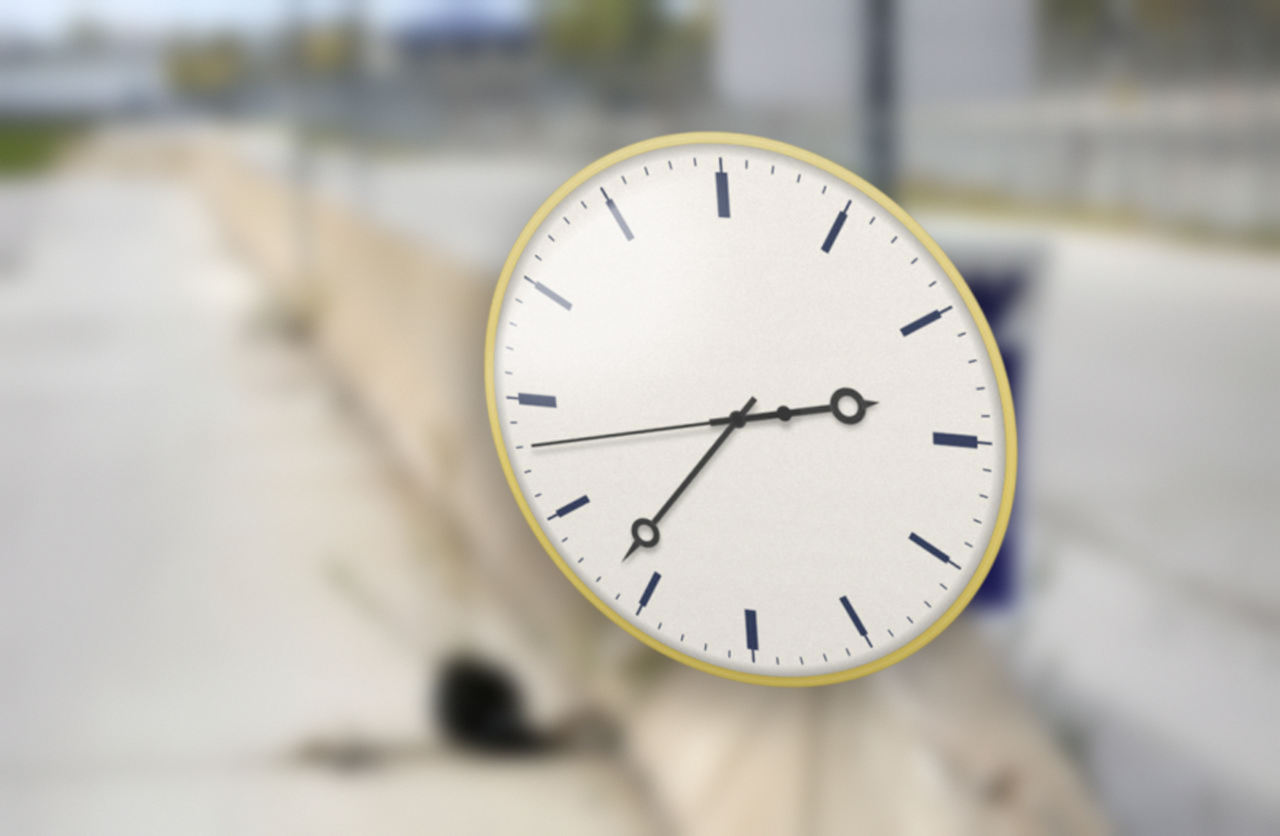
{"hour": 2, "minute": 36, "second": 43}
